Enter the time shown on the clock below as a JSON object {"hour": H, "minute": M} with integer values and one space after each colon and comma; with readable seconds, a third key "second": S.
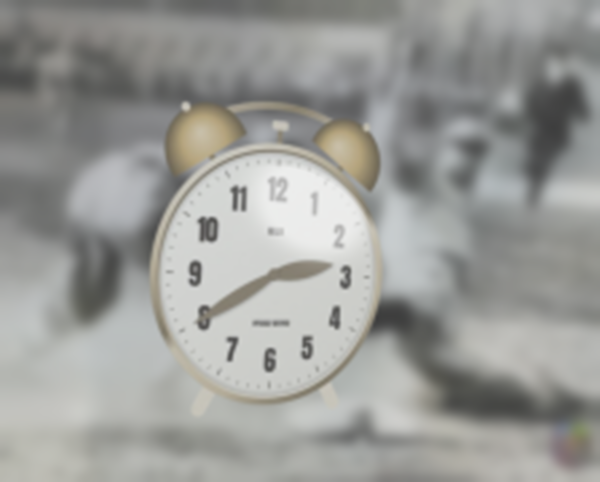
{"hour": 2, "minute": 40}
